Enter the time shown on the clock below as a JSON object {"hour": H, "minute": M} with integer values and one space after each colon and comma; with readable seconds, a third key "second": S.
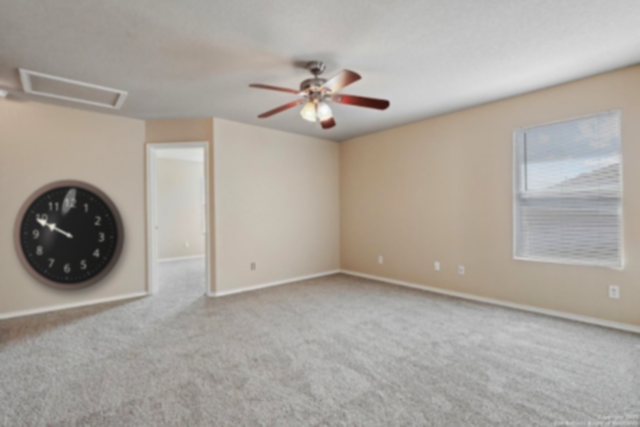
{"hour": 9, "minute": 49}
